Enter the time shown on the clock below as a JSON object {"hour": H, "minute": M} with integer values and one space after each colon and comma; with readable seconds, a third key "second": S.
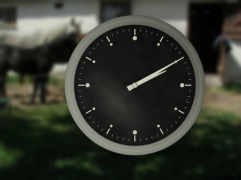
{"hour": 2, "minute": 10}
